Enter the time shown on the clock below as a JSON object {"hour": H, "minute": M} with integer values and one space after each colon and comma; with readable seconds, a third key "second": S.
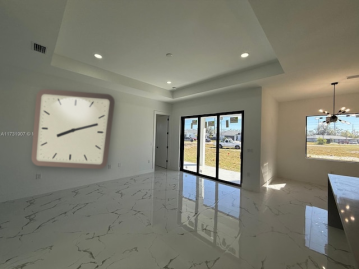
{"hour": 8, "minute": 12}
